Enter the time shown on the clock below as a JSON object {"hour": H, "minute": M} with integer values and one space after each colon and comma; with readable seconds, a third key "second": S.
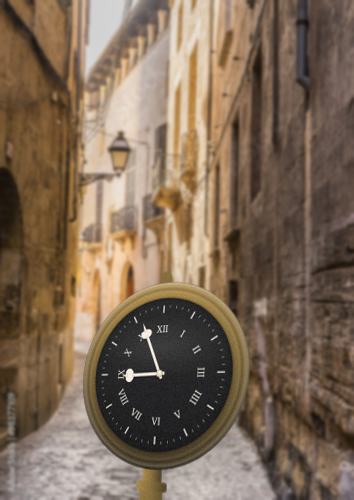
{"hour": 8, "minute": 56}
